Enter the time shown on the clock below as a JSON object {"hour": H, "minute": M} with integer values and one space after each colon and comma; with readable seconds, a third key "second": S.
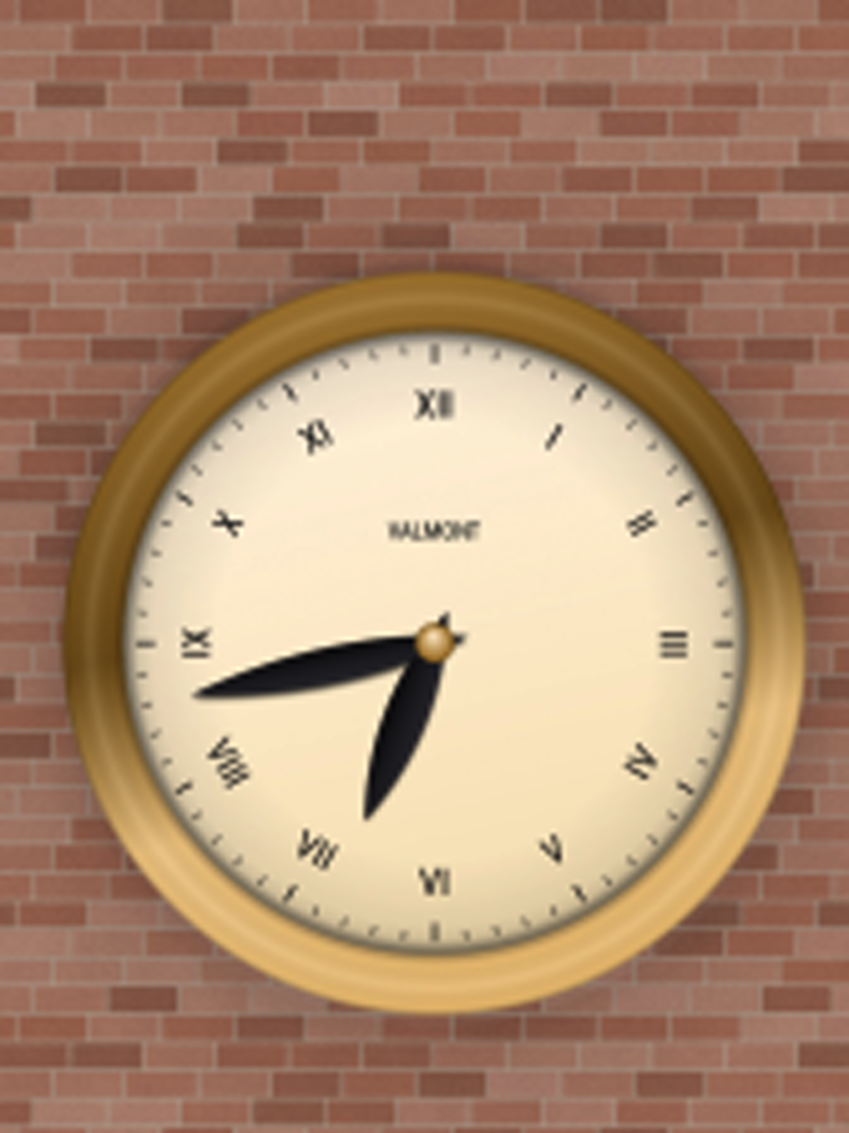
{"hour": 6, "minute": 43}
